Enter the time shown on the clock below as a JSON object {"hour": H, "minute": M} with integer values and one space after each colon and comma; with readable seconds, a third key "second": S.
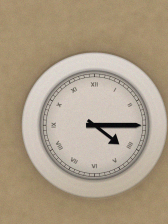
{"hour": 4, "minute": 15}
